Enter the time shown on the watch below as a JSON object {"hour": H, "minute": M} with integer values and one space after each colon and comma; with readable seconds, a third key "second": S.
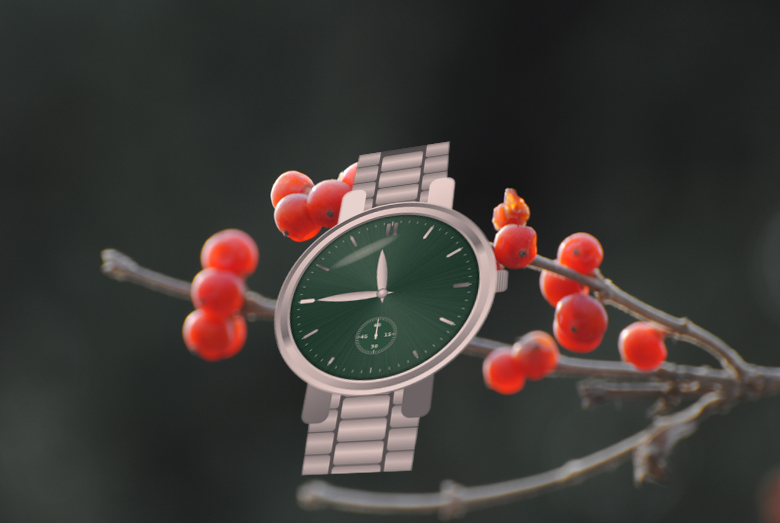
{"hour": 11, "minute": 45}
